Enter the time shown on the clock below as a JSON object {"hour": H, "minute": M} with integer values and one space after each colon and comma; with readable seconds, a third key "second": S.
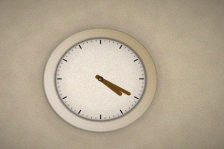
{"hour": 4, "minute": 20}
